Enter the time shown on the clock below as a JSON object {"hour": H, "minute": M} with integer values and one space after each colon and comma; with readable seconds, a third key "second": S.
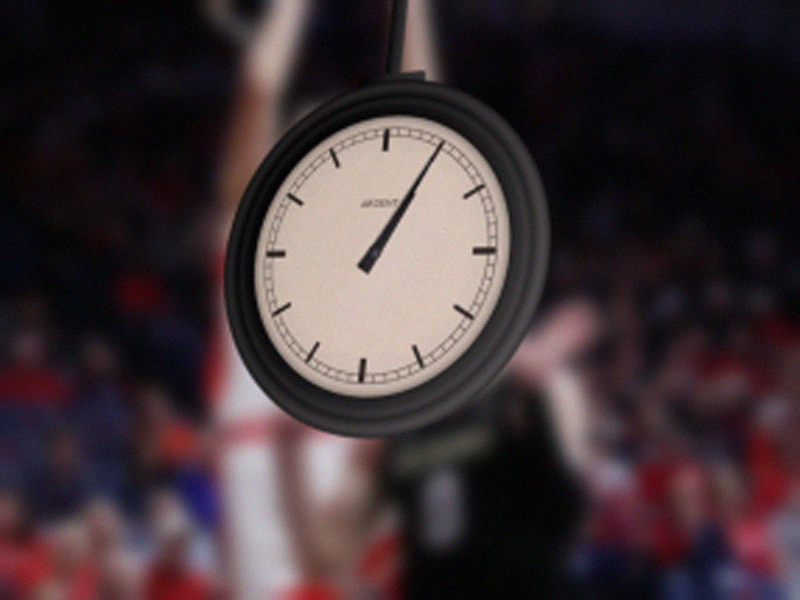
{"hour": 1, "minute": 5}
